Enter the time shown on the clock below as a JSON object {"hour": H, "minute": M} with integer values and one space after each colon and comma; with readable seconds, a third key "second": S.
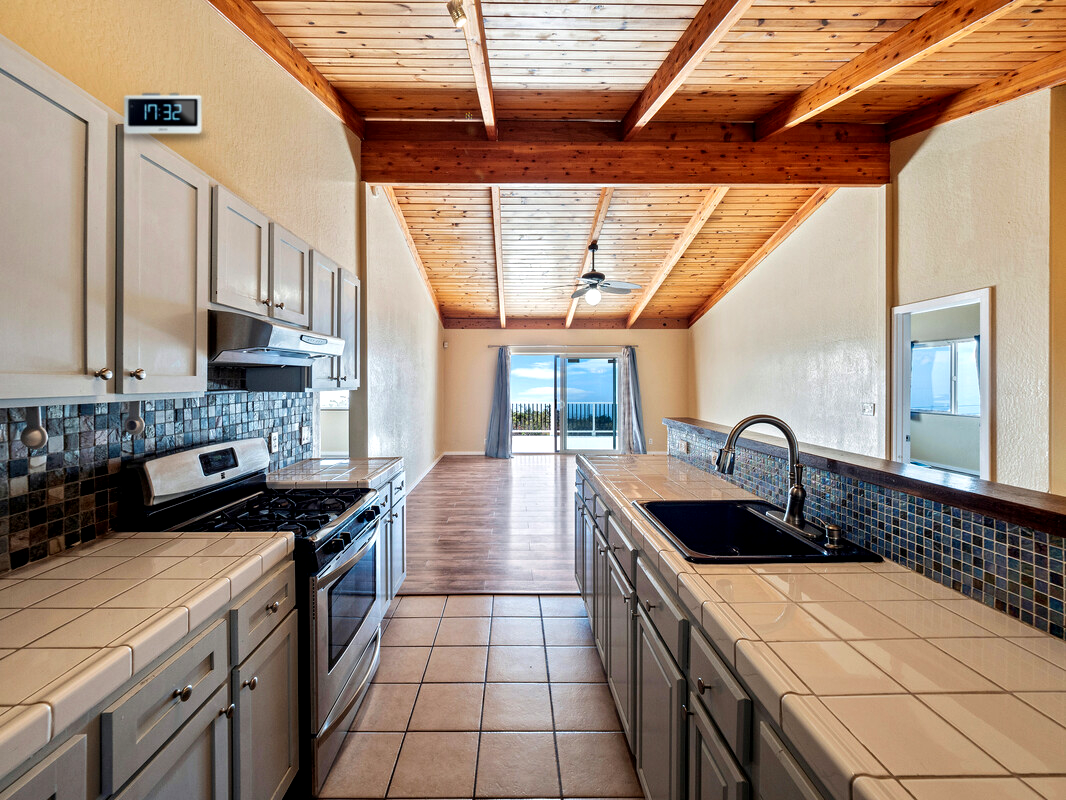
{"hour": 17, "minute": 32}
